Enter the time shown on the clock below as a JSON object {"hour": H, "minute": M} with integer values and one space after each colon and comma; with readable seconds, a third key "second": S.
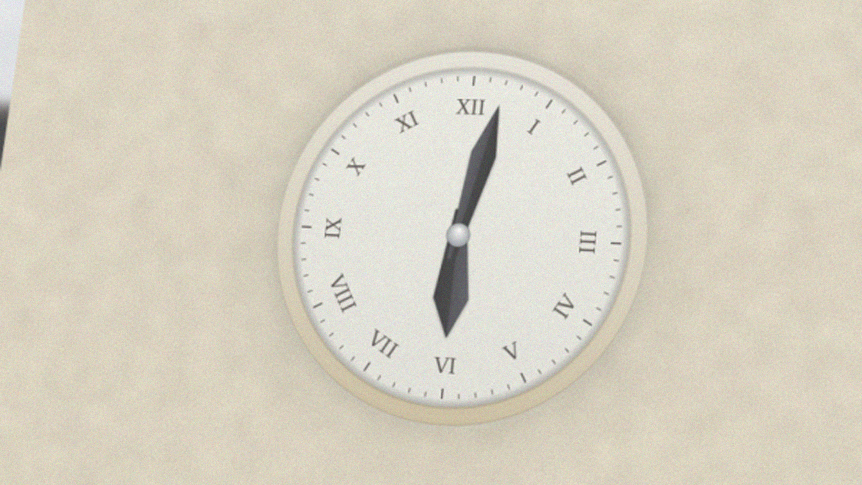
{"hour": 6, "minute": 2}
